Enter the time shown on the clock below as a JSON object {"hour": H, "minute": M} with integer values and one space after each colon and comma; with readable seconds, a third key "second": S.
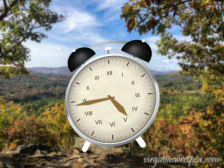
{"hour": 4, "minute": 44}
